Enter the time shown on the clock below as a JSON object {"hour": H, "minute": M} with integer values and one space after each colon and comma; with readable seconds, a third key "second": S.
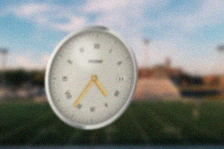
{"hour": 4, "minute": 36}
